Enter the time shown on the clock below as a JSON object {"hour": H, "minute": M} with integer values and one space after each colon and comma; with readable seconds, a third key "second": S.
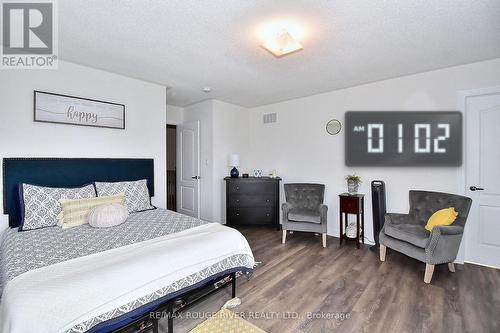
{"hour": 1, "minute": 2}
